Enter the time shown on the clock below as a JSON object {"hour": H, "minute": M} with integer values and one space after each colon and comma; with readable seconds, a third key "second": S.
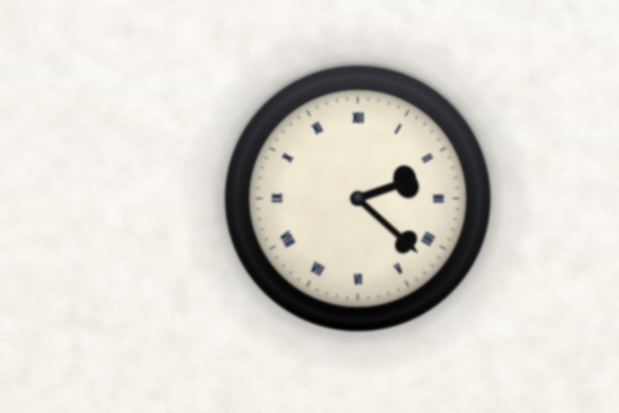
{"hour": 2, "minute": 22}
